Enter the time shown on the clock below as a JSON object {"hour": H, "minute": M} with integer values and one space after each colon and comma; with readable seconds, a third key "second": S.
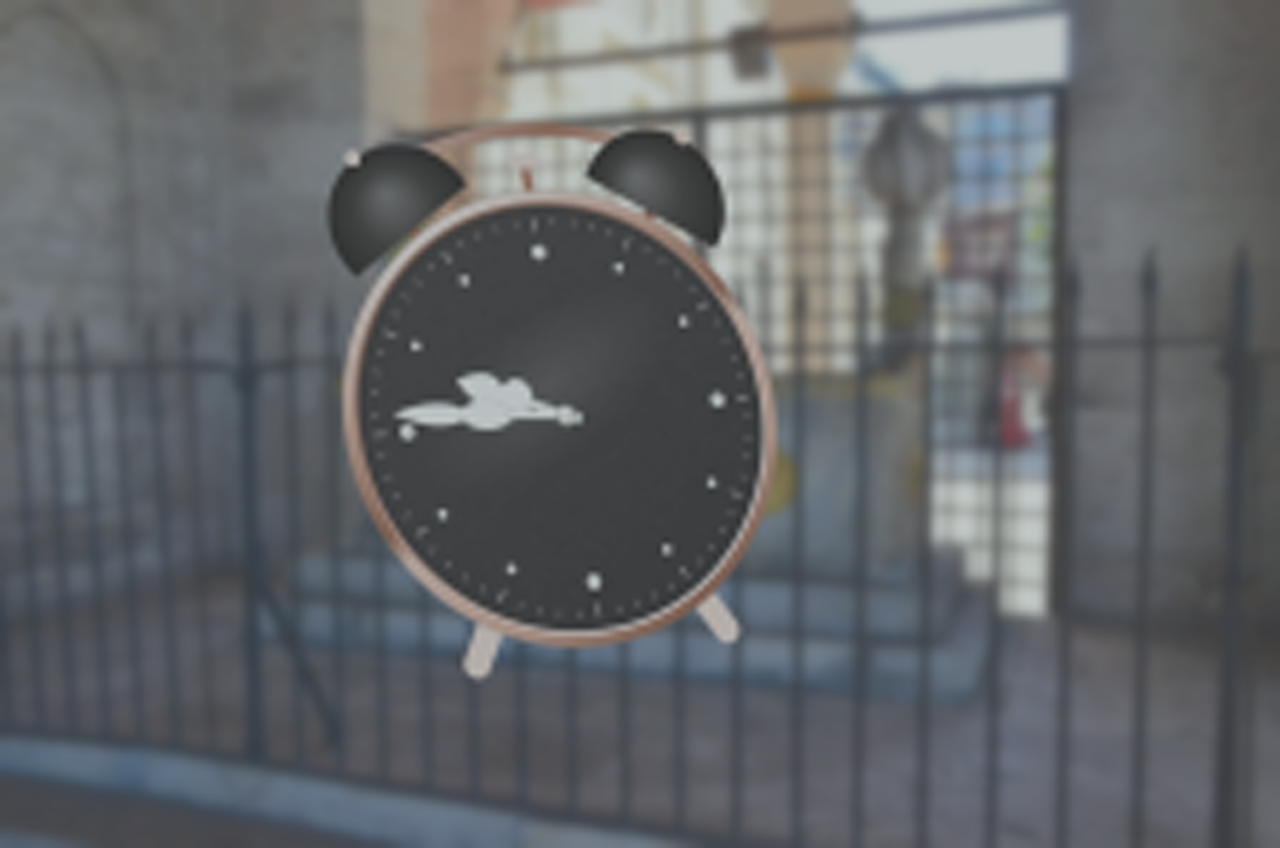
{"hour": 9, "minute": 46}
